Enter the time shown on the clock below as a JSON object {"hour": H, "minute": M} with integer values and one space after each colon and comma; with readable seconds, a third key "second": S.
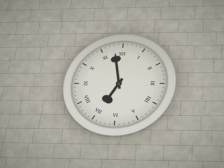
{"hour": 6, "minute": 58}
